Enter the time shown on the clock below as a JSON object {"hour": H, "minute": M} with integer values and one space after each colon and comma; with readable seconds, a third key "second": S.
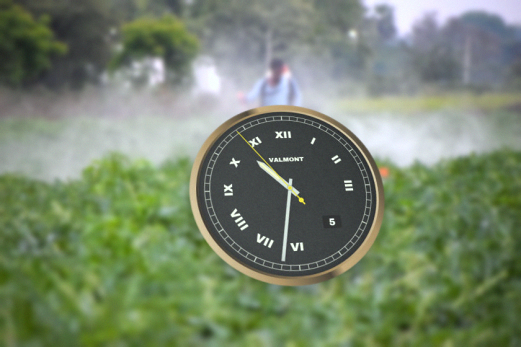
{"hour": 10, "minute": 31, "second": 54}
